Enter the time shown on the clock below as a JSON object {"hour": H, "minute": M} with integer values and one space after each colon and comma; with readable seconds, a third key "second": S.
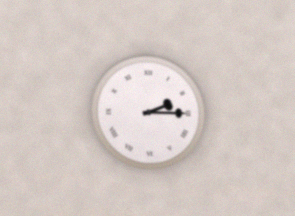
{"hour": 2, "minute": 15}
